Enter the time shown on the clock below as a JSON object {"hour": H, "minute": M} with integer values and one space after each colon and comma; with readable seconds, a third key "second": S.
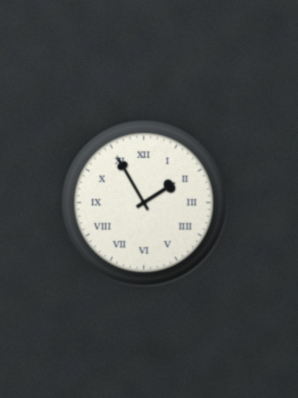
{"hour": 1, "minute": 55}
